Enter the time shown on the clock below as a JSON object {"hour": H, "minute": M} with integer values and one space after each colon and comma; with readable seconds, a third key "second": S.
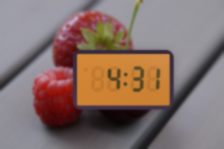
{"hour": 4, "minute": 31}
